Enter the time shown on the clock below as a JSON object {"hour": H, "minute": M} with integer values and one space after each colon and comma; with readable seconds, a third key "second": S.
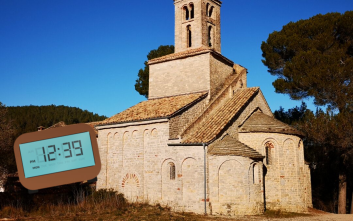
{"hour": 12, "minute": 39}
